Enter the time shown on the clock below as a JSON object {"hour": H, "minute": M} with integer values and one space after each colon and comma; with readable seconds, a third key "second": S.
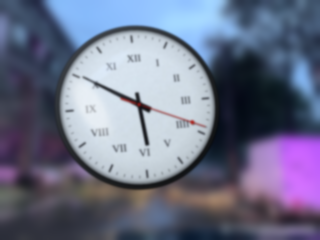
{"hour": 5, "minute": 50, "second": 19}
